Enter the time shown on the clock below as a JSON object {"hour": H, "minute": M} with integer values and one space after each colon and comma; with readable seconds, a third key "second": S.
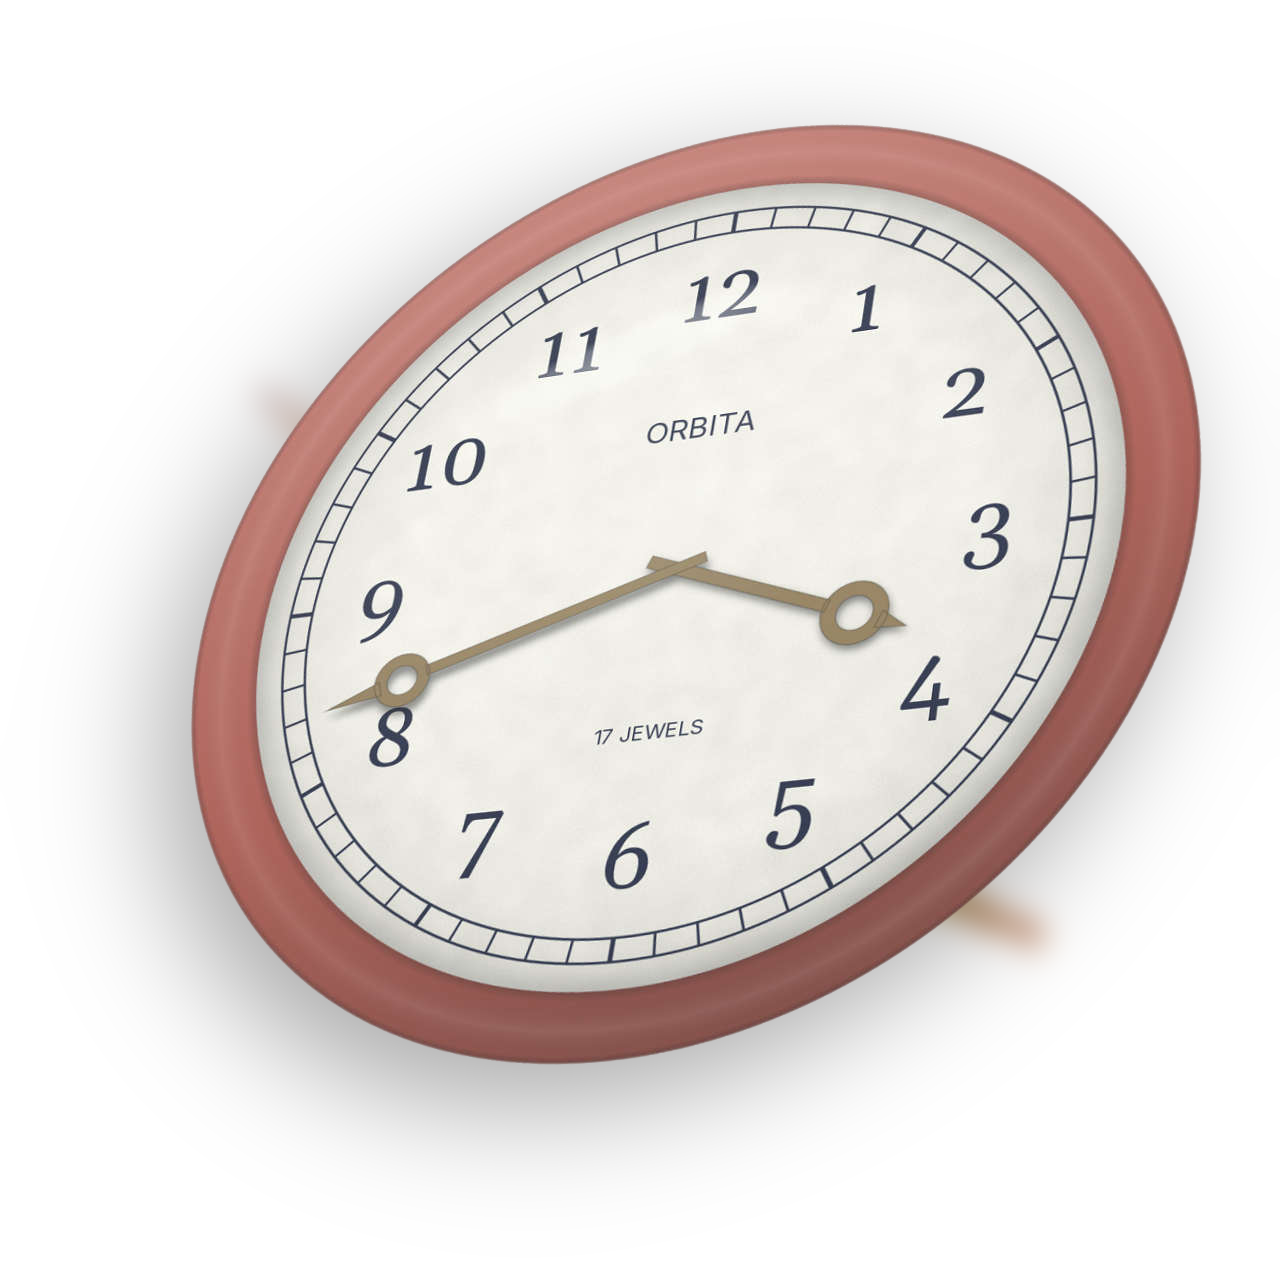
{"hour": 3, "minute": 42}
